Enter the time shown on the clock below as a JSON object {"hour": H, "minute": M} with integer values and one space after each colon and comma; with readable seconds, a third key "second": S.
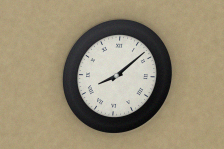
{"hour": 8, "minute": 8}
